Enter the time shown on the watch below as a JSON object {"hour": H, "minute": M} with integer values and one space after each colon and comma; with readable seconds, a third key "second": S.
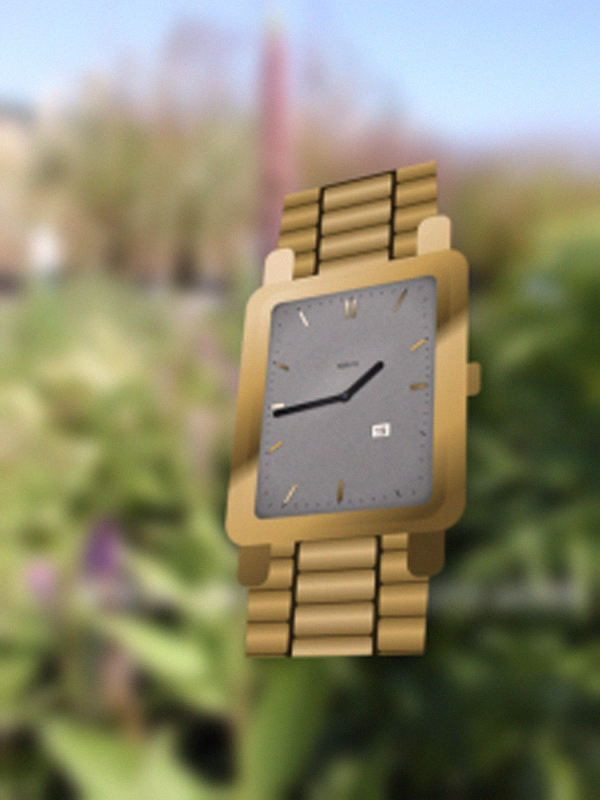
{"hour": 1, "minute": 44}
